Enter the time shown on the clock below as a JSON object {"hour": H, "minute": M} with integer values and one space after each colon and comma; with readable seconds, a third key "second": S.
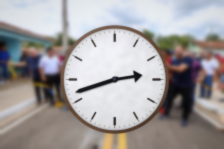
{"hour": 2, "minute": 42}
